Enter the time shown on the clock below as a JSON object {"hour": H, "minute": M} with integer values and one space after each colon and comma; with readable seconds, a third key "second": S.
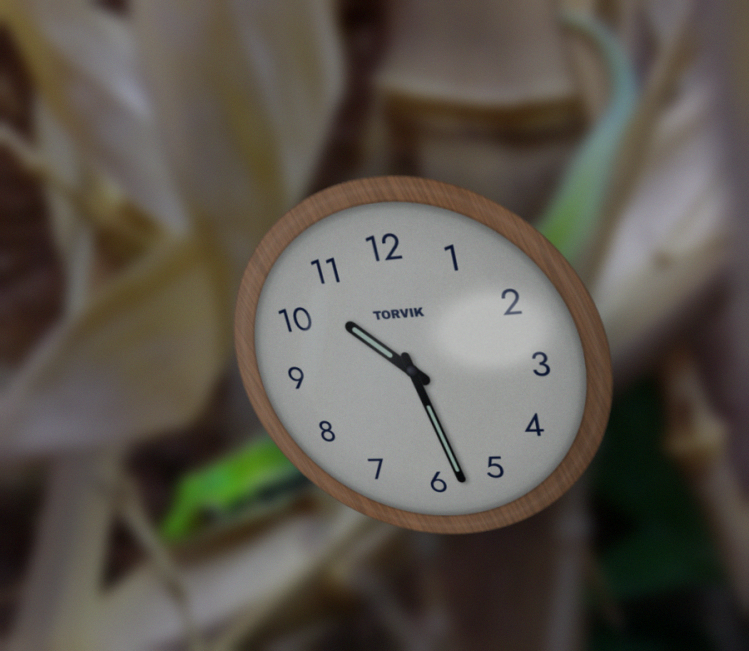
{"hour": 10, "minute": 28}
